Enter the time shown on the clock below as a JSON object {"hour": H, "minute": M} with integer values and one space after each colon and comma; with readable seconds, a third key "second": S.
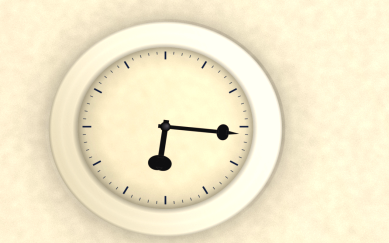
{"hour": 6, "minute": 16}
